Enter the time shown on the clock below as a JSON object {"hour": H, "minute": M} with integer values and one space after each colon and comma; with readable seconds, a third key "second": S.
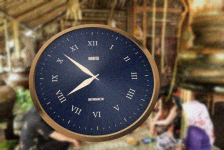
{"hour": 7, "minute": 52}
